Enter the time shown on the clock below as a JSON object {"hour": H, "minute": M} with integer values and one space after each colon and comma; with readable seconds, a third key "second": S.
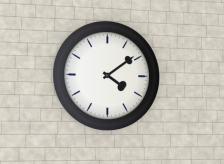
{"hour": 4, "minute": 9}
